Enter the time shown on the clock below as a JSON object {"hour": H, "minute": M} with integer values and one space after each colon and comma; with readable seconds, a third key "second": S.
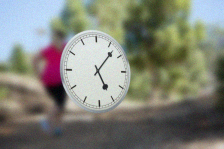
{"hour": 5, "minute": 7}
